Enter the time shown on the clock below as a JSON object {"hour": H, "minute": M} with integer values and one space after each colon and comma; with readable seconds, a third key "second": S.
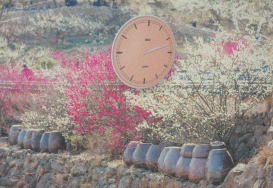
{"hour": 2, "minute": 12}
